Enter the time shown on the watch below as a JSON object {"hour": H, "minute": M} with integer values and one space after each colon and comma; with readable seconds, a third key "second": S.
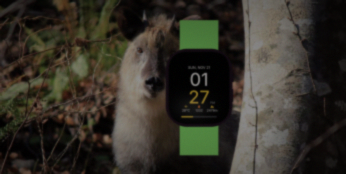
{"hour": 1, "minute": 27}
